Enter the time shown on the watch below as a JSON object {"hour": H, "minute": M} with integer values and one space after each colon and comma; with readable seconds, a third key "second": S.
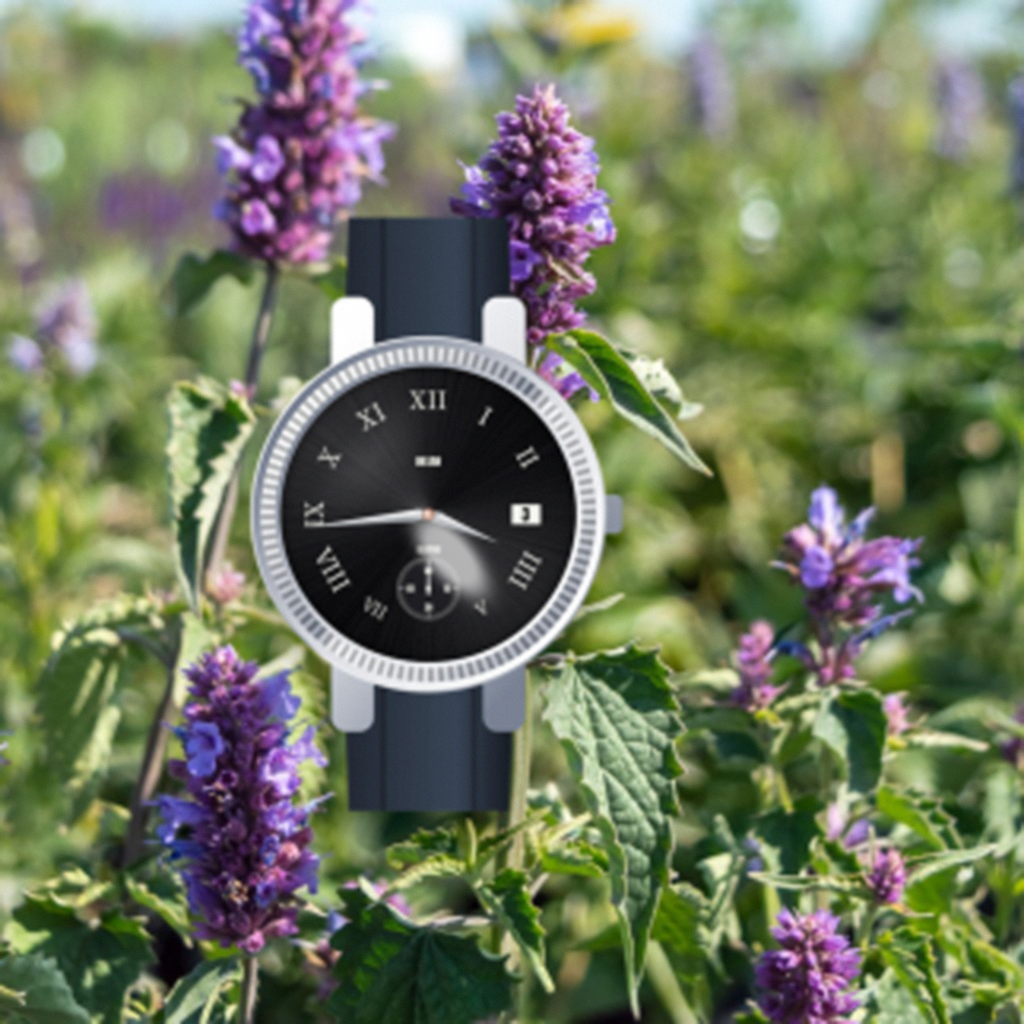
{"hour": 3, "minute": 44}
